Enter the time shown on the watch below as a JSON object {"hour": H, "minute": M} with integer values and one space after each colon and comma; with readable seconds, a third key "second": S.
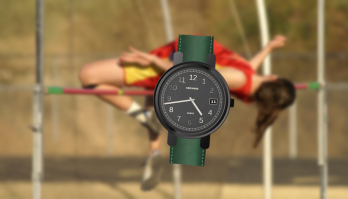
{"hour": 4, "minute": 43}
